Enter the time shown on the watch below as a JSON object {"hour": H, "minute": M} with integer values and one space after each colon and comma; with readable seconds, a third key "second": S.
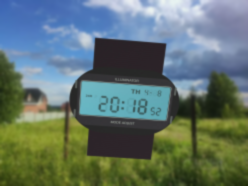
{"hour": 20, "minute": 18}
